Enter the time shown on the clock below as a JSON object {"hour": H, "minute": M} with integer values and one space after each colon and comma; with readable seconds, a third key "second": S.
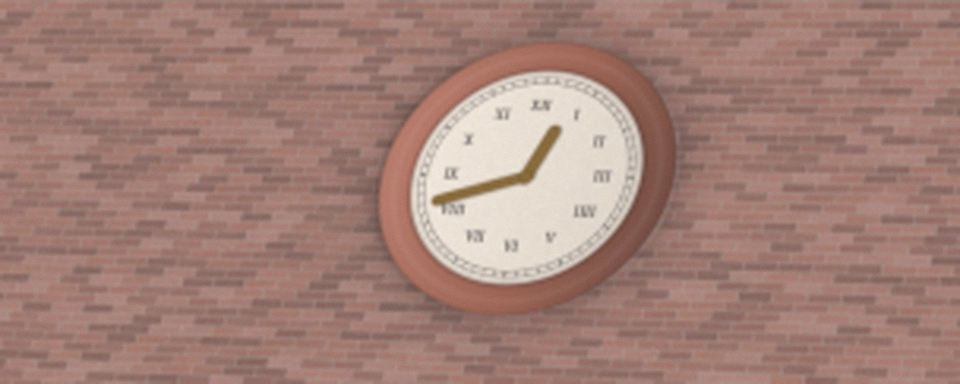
{"hour": 12, "minute": 42}
